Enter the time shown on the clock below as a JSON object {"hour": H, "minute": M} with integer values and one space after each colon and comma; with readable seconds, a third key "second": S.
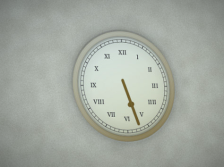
{"hour": 5, "minute": 27}
